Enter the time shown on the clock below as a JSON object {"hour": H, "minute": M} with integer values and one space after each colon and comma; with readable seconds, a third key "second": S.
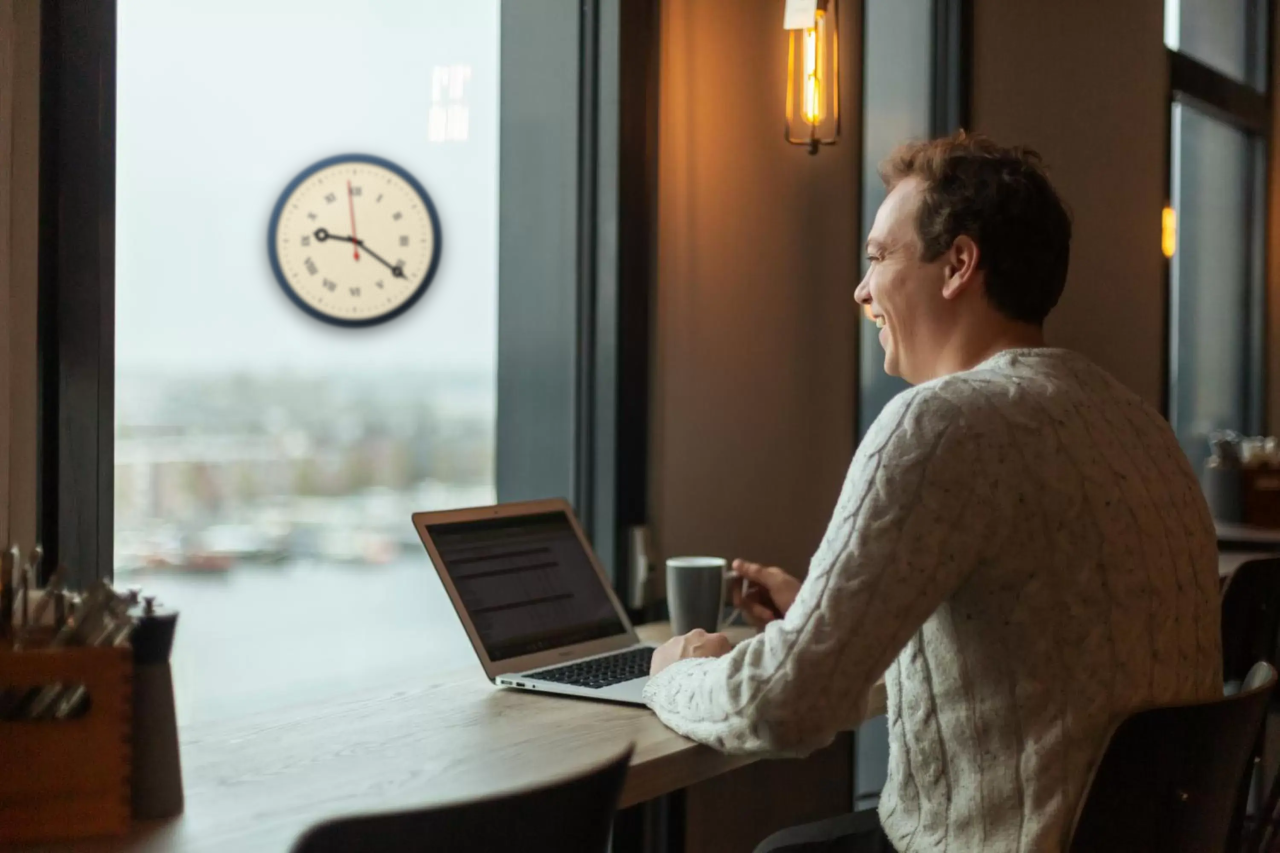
{"hour": 9, "minute": 20, "second": 59}
